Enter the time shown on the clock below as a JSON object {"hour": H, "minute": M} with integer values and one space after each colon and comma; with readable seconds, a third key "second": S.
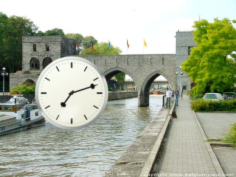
{"hour": 7, "minute": 12}
